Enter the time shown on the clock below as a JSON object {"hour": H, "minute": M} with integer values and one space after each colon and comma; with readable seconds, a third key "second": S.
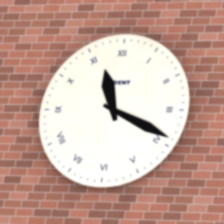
{"hour": 11, "minute": 19}
